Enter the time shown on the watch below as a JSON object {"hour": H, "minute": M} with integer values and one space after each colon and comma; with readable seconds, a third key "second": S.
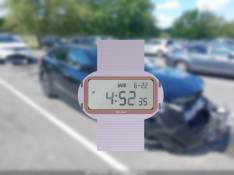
{"hour": 4, "minute": 52, "second": 35}
